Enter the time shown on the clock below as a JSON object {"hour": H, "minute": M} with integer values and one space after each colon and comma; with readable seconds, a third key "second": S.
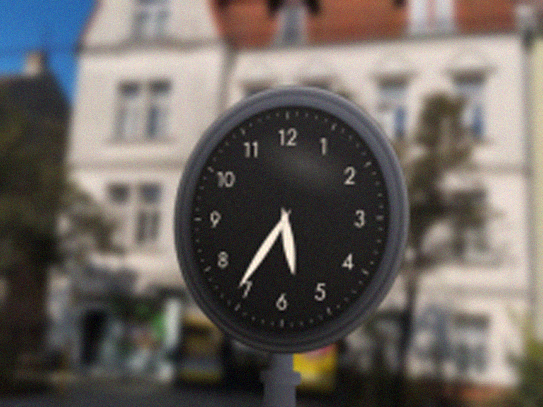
{"hour": 5, "minute": 36}
